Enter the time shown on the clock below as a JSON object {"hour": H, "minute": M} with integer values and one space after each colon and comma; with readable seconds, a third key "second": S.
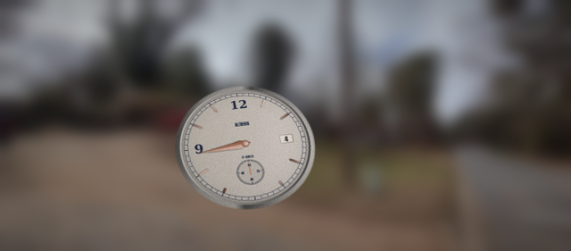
{"hour": 8, "minute": 44}
